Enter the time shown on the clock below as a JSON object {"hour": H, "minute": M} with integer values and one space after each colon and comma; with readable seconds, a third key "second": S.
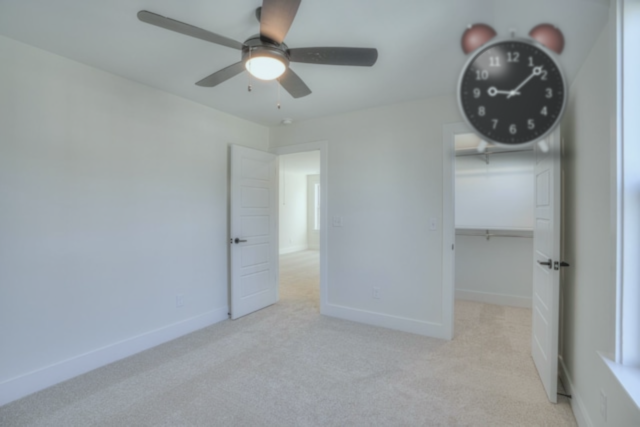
{"hour": 9, "minute": 8}
